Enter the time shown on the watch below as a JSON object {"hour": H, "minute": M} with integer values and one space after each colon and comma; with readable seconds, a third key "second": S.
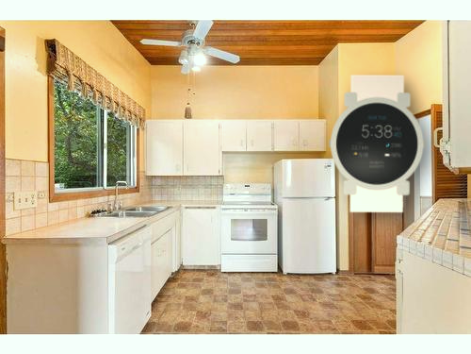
{"hour": 5, "minute": 38}
